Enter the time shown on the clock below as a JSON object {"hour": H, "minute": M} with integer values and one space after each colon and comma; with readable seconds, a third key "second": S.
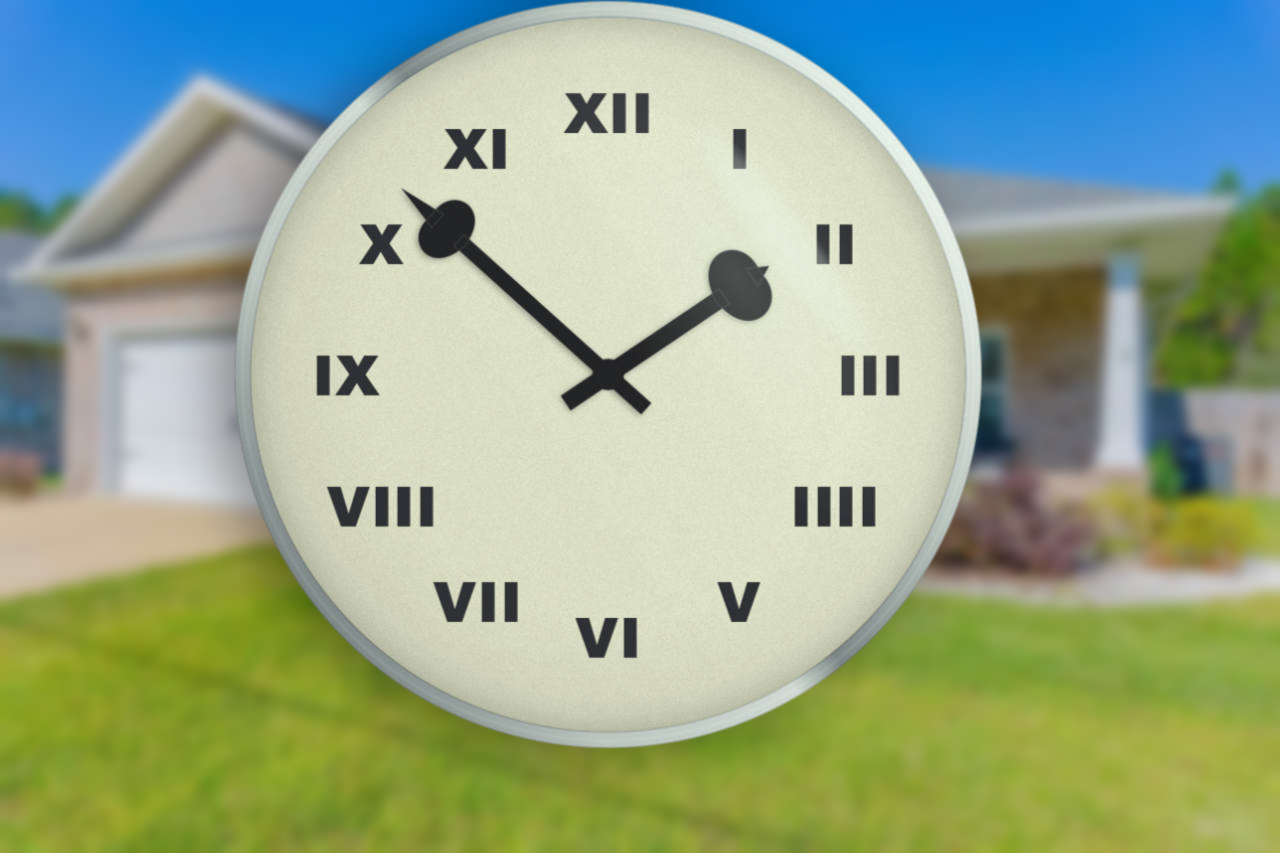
{"hour": 1, "minute": 52}
